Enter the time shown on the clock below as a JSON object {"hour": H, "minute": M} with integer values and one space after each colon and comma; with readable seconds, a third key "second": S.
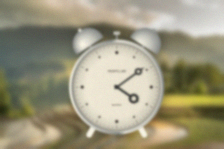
{"hour": 4, "minute": 9}
